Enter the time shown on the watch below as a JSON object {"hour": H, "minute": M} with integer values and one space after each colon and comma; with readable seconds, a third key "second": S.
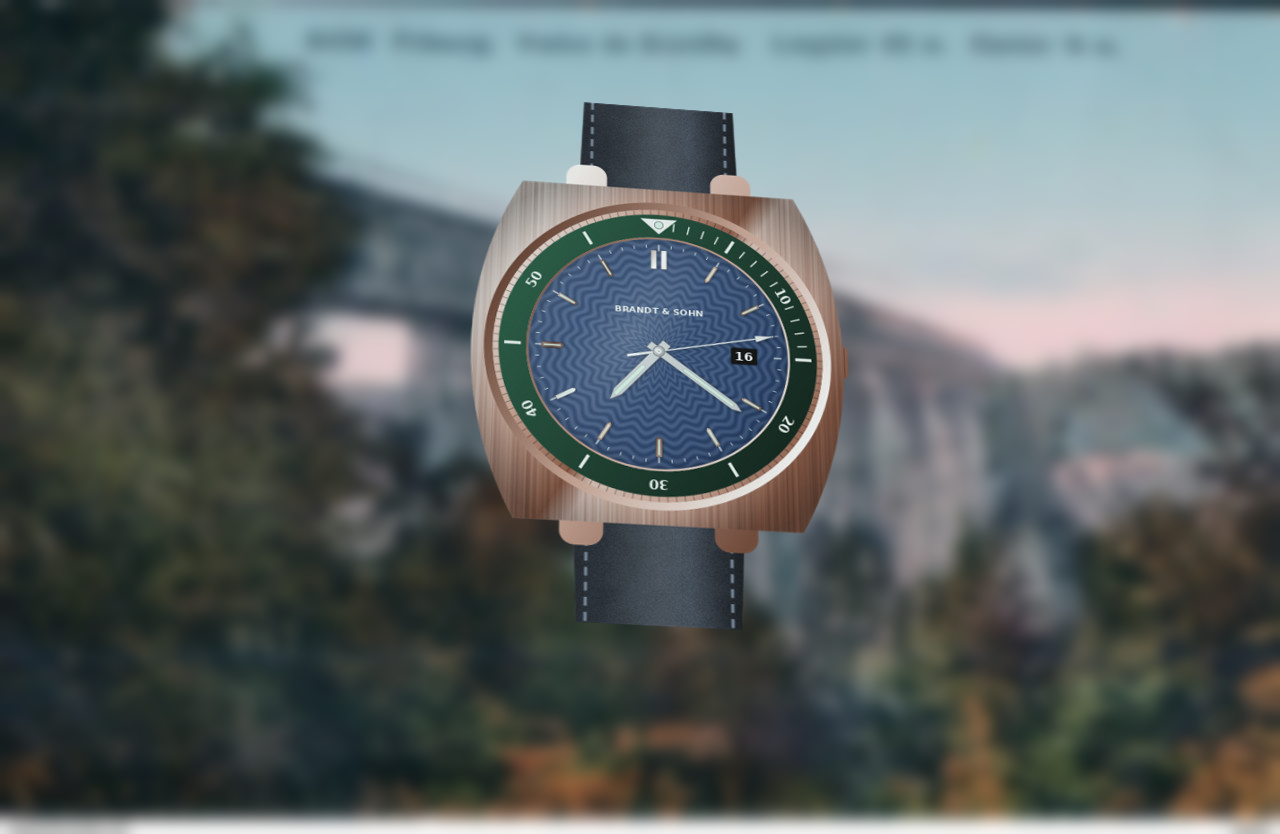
{"hour": 7, "minute": 21, "second": 13}
